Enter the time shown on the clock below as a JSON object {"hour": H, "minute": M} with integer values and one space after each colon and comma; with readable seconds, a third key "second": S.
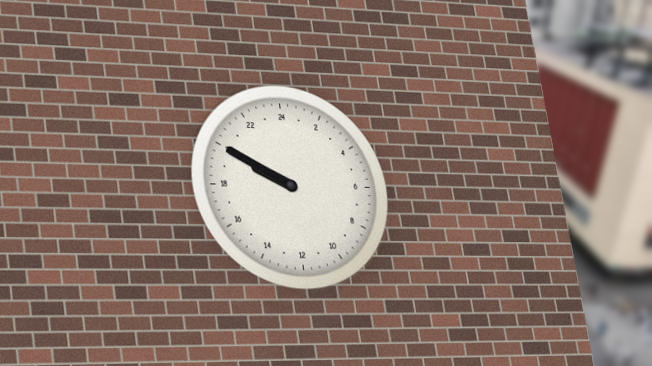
{"hour": 19, "minute": 50}
